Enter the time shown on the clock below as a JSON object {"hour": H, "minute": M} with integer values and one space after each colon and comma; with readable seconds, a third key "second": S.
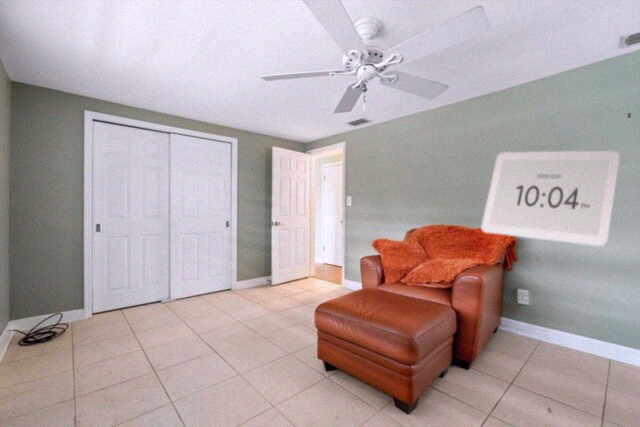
{"hour": 10, "minute": 4}
